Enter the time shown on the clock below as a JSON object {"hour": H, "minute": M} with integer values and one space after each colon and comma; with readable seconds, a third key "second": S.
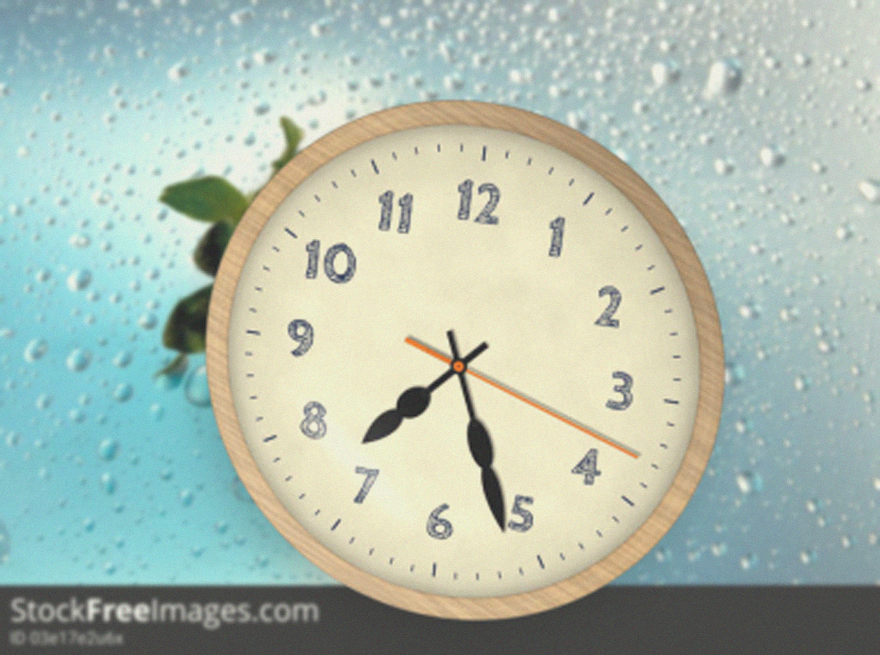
{"hour": 7, "minute": 26, "second": 18}
